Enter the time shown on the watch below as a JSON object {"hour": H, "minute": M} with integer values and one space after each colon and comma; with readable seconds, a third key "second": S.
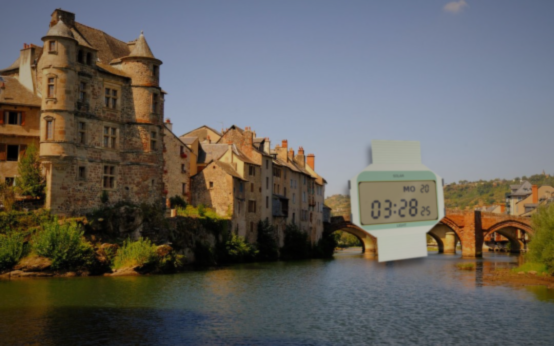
{"hour": 3, "minute": 28}
